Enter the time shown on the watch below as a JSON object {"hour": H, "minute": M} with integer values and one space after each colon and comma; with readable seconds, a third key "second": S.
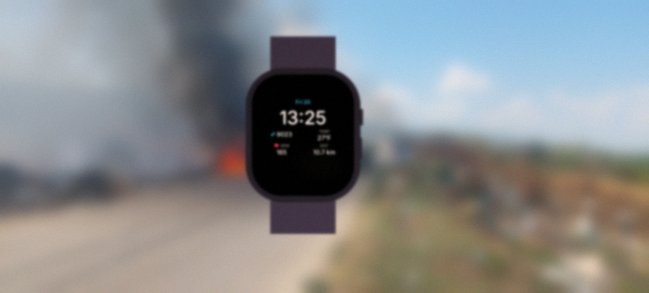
{"hour": 13, "minute": 25}
